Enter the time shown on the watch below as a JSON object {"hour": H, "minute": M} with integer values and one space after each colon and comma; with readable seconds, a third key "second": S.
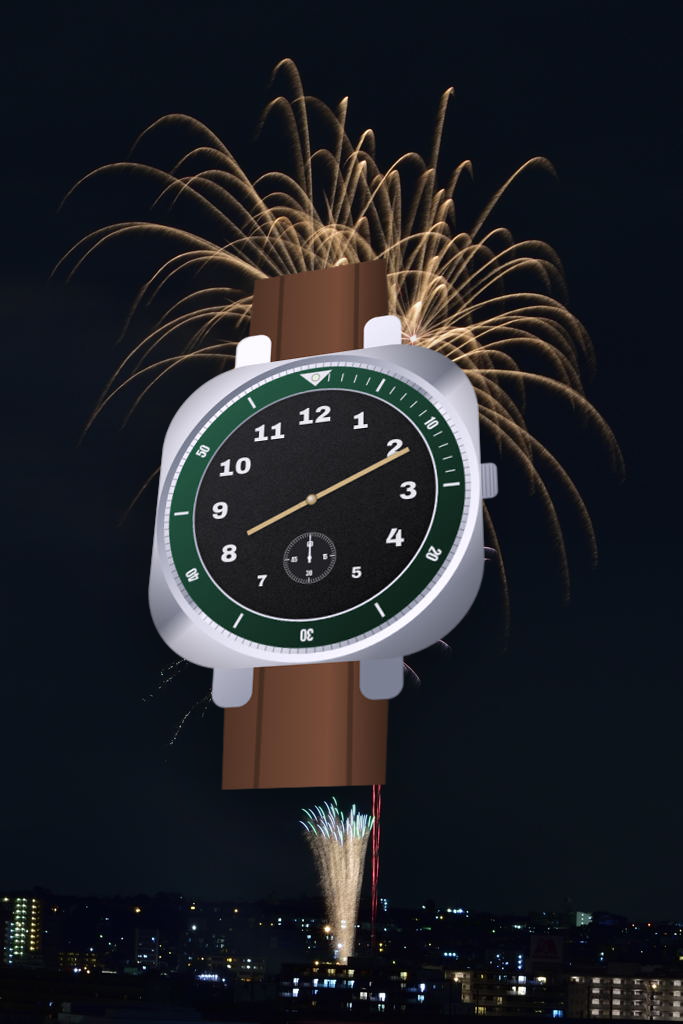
{"hour": 8, "minute": 11}
